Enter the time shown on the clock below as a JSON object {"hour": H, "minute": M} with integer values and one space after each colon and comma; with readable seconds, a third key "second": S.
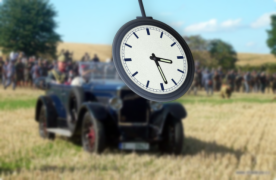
{"hour": 3, "minute": 28}
